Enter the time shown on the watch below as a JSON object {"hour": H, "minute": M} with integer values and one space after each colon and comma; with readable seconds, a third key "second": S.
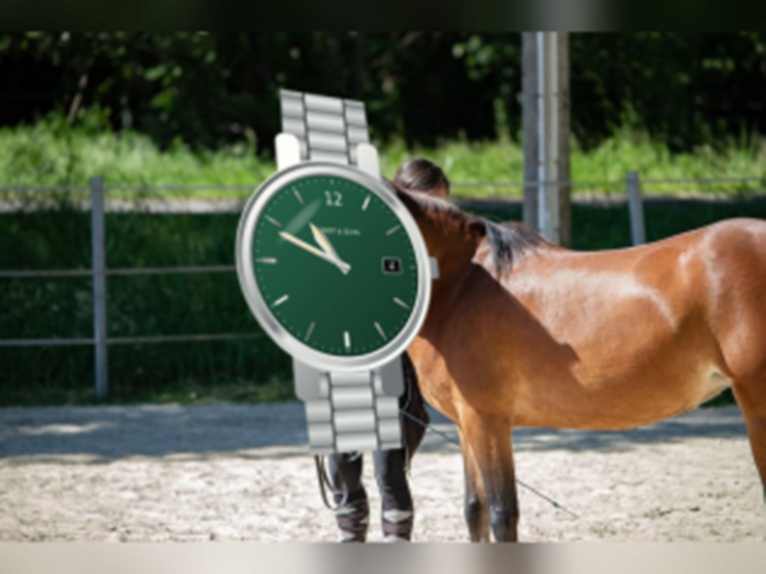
{"hour": 10, "minute": 49}
